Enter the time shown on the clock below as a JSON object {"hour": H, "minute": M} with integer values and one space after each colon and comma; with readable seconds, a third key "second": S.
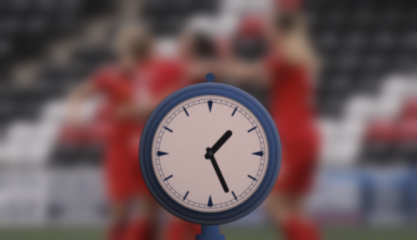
{"hour": 1, "minute": 26}
